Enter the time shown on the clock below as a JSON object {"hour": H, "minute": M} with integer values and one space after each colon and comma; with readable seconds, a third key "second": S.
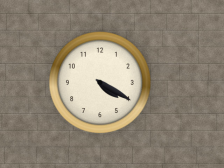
{"hour": 4, "minute": 20}
